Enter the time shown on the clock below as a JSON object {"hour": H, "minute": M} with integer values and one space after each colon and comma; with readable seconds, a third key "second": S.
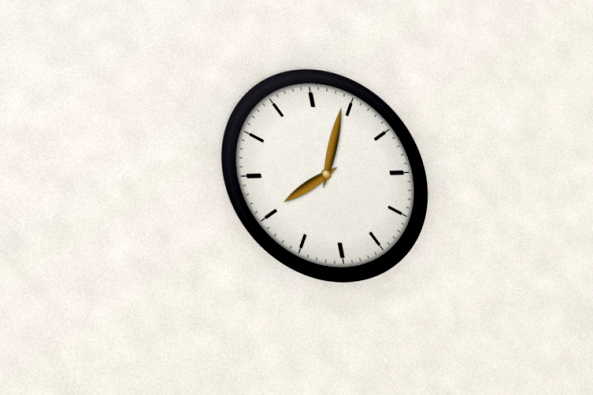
{"hour": 8, "minute": 4}
